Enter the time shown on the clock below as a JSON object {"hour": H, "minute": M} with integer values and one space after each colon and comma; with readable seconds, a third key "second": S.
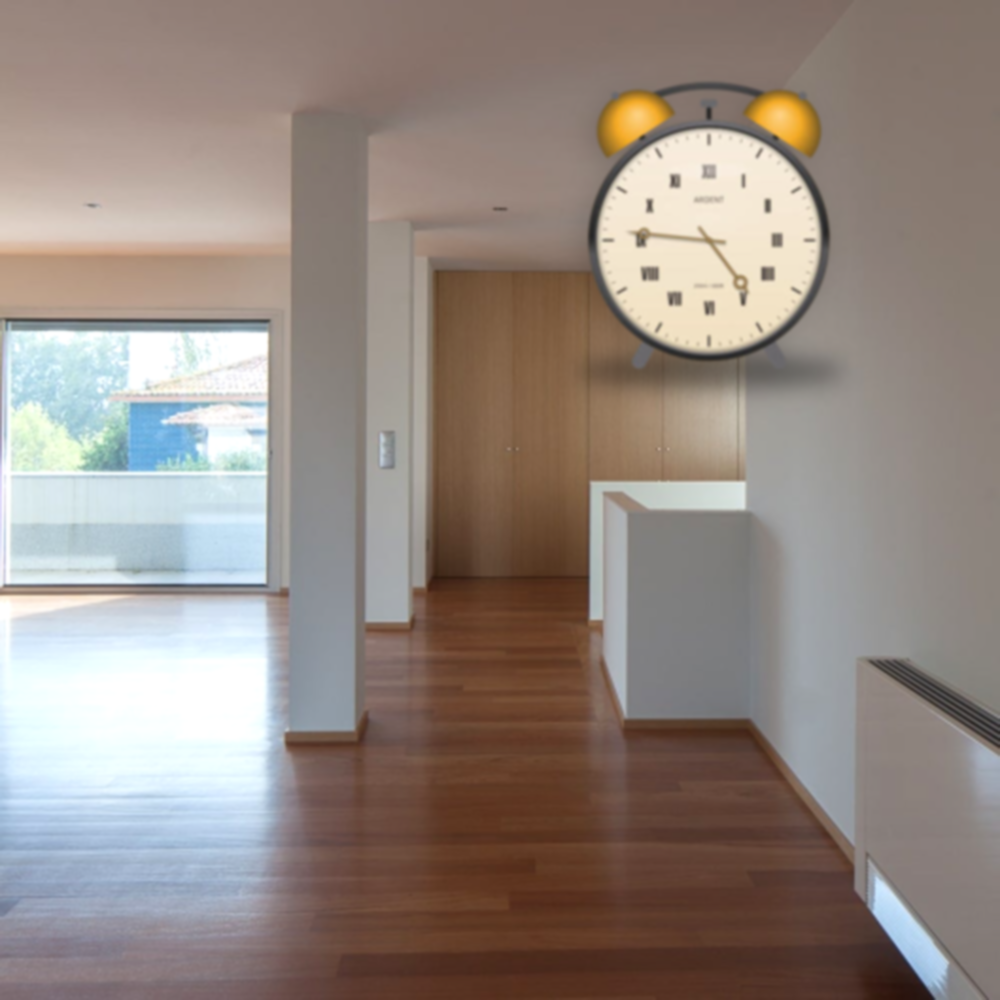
{"hour": 4, "minute": 46}
